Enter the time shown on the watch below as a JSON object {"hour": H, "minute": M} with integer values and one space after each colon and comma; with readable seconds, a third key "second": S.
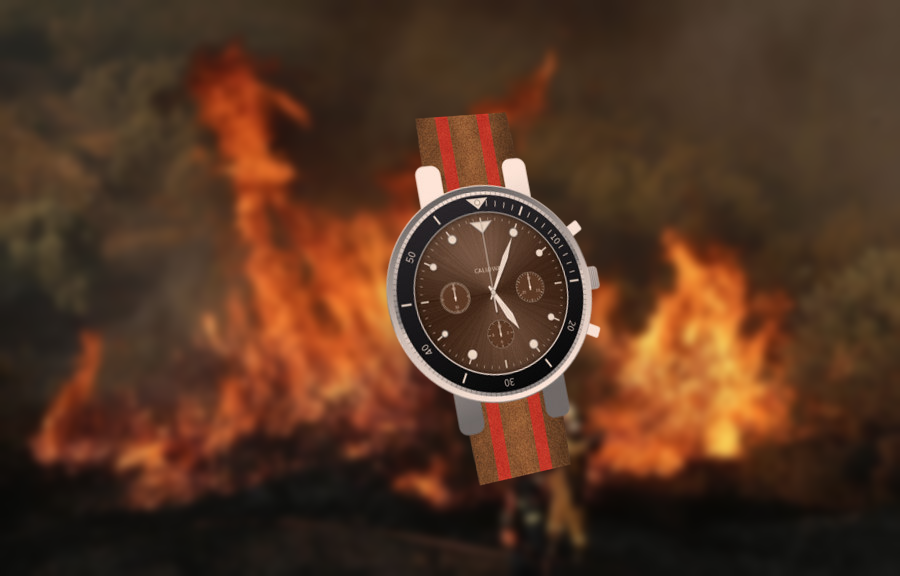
{"hour": 5, "minute": 5}
